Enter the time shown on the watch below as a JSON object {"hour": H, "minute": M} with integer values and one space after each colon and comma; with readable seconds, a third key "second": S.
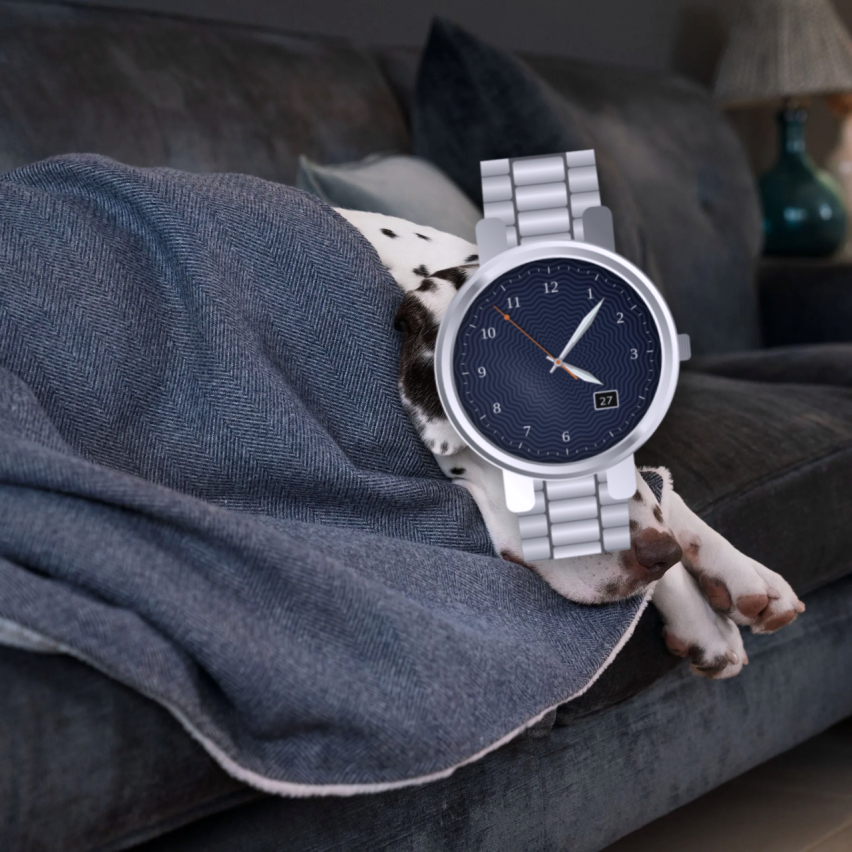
{"hour": 4, "minute": 6, "second": 53}
